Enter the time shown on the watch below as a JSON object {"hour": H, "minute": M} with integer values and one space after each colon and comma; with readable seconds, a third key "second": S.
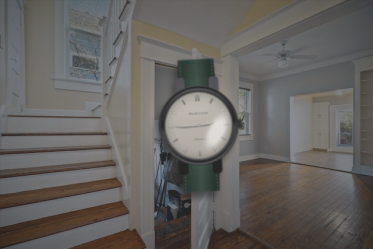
{"hour": 2, "minute": 45}
